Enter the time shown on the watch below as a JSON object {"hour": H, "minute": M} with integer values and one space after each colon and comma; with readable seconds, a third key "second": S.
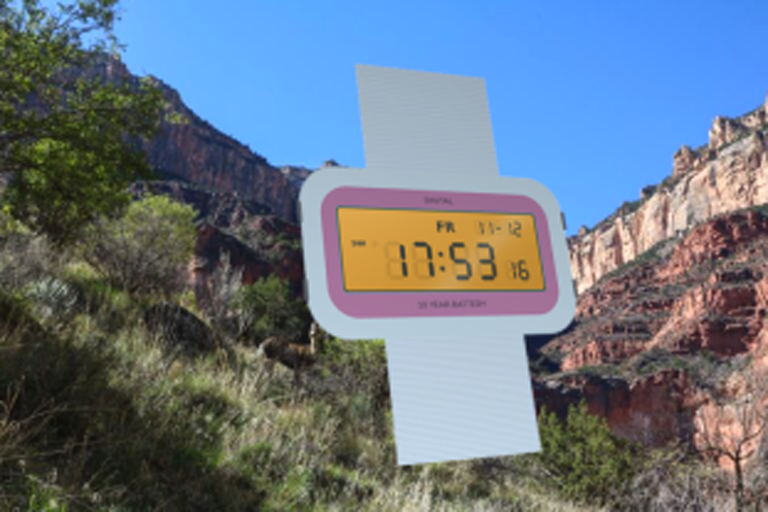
{"hour": 17, "minute": 53, "second": 16}
